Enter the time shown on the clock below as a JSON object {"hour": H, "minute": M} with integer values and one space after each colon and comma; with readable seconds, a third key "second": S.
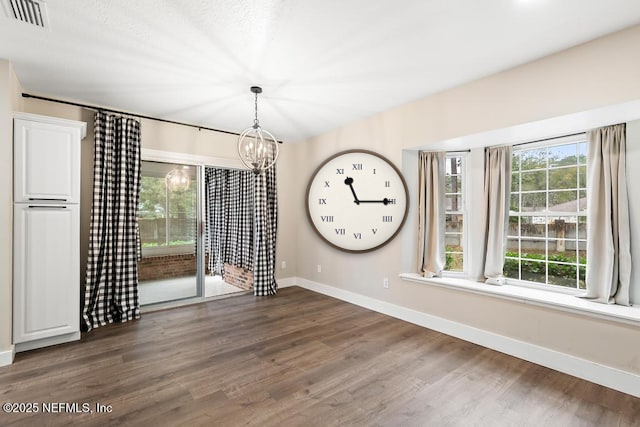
{"hour": 11, "minute": 15}
